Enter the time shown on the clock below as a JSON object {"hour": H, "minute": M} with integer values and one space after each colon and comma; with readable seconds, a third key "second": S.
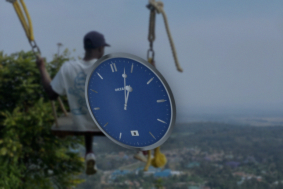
{"hour": 1, "minute": 3}
